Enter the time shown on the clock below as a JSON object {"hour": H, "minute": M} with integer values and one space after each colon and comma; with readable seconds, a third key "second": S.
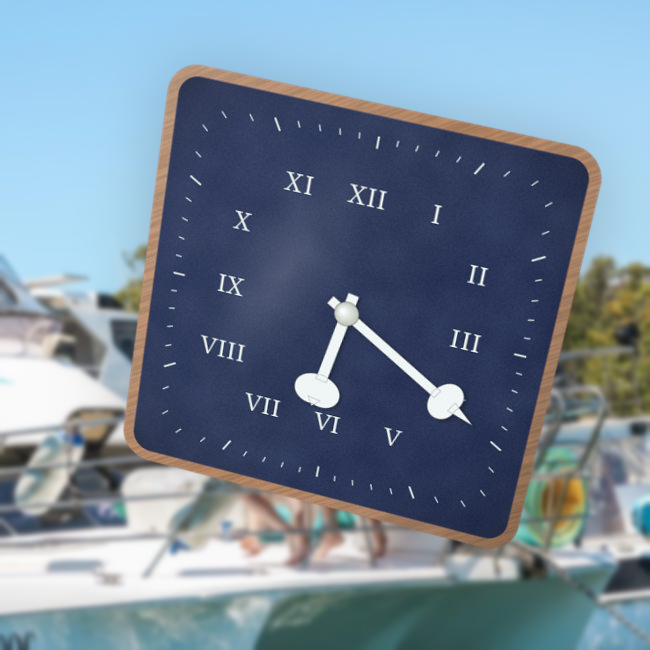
{"hour": 6, "minute": 20}
